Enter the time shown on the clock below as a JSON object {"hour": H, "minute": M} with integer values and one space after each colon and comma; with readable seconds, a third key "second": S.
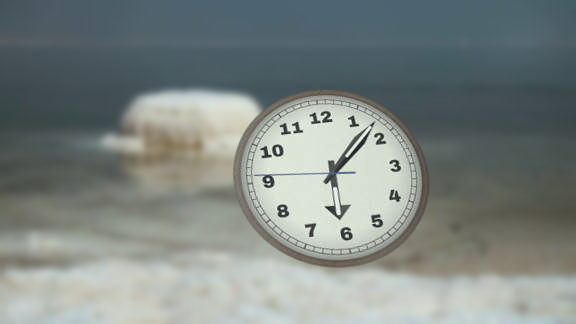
{"hour": 6, "minute": 7, "second": 46}
